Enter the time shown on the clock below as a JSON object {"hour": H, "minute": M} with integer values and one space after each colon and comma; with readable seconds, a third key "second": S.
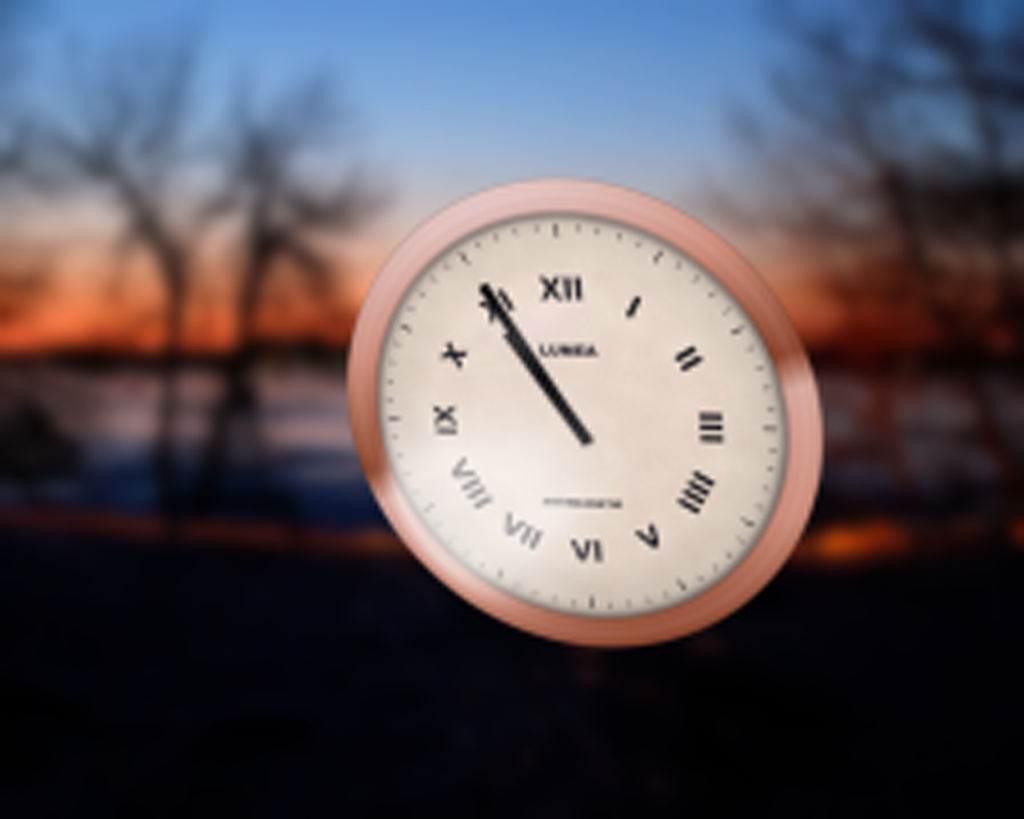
{"hour": 10, "minute": 55}
